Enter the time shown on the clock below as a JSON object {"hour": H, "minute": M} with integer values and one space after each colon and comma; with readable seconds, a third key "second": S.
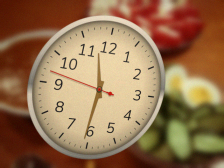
{"hour": 11, "minute": 30, "second": 47}
